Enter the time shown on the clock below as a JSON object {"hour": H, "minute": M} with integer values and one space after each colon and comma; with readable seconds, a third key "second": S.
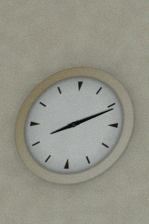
{"hour": 8, "minute": 11}
